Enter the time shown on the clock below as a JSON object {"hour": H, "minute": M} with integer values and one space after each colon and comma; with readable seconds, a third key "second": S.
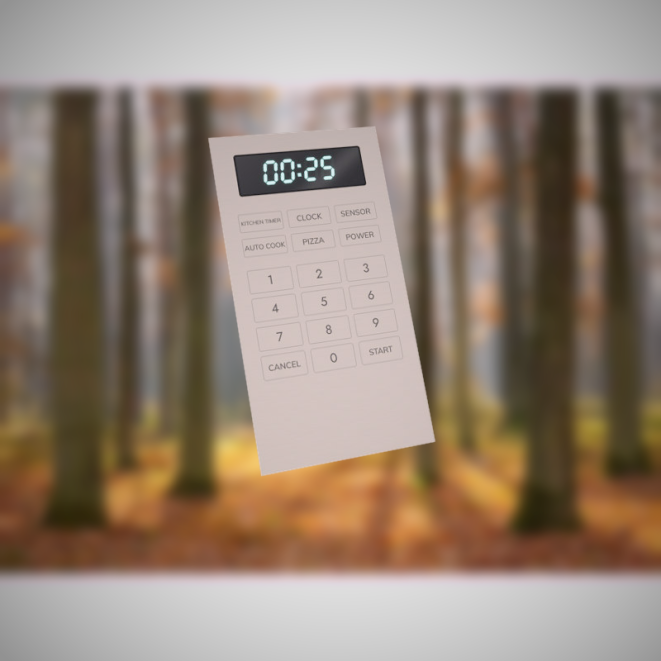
{"hour": 0, "minute": 25}
